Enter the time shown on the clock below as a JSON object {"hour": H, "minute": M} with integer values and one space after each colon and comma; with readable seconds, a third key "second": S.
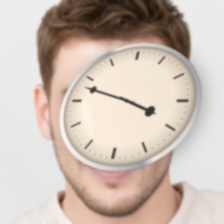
{"hour": 3, "minute": 48}
